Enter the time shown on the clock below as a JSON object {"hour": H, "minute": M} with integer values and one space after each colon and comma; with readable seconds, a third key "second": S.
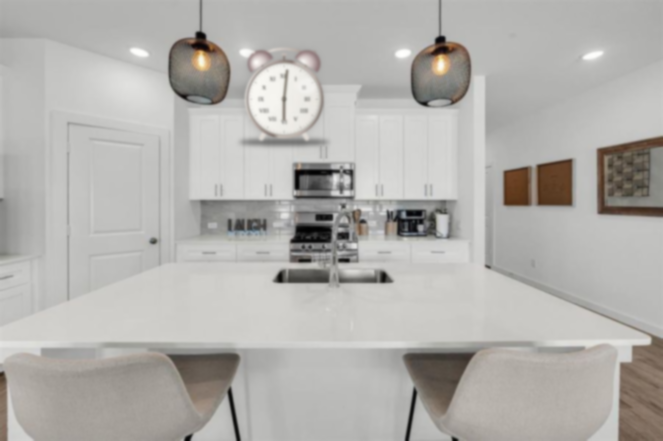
{"hour": 6, "minute": 1}
